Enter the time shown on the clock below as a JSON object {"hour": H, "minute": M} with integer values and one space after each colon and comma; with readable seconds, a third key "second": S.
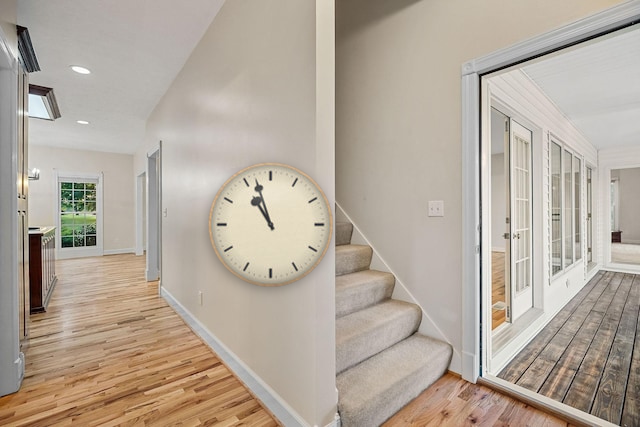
{"hour": 10, "minute": 57}
